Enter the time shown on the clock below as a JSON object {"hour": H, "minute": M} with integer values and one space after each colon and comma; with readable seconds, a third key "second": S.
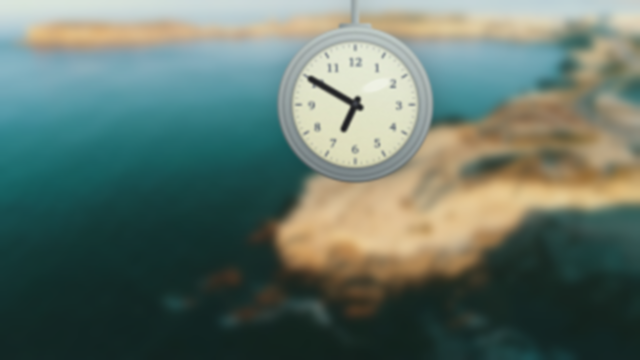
{"hour": 6, "minute": 50}
